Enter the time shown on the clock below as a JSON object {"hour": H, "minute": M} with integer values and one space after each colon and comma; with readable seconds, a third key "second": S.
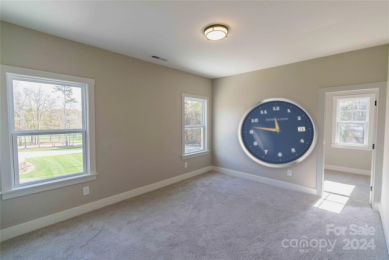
{"hour": 11, "minute": 47}
